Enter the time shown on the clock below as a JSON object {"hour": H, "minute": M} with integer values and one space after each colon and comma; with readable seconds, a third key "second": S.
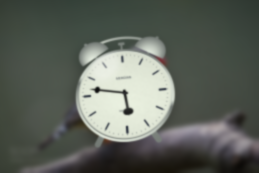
{"hour": 5, "minute": 47}
